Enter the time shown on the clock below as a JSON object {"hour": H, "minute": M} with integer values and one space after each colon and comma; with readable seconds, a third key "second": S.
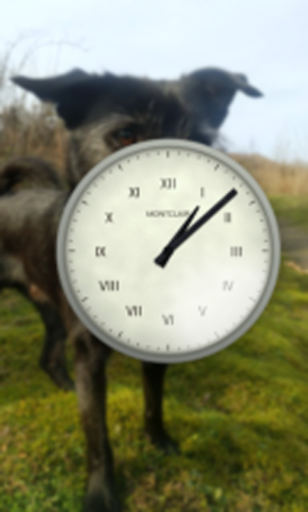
{"hour": 1, "minute": 8}
